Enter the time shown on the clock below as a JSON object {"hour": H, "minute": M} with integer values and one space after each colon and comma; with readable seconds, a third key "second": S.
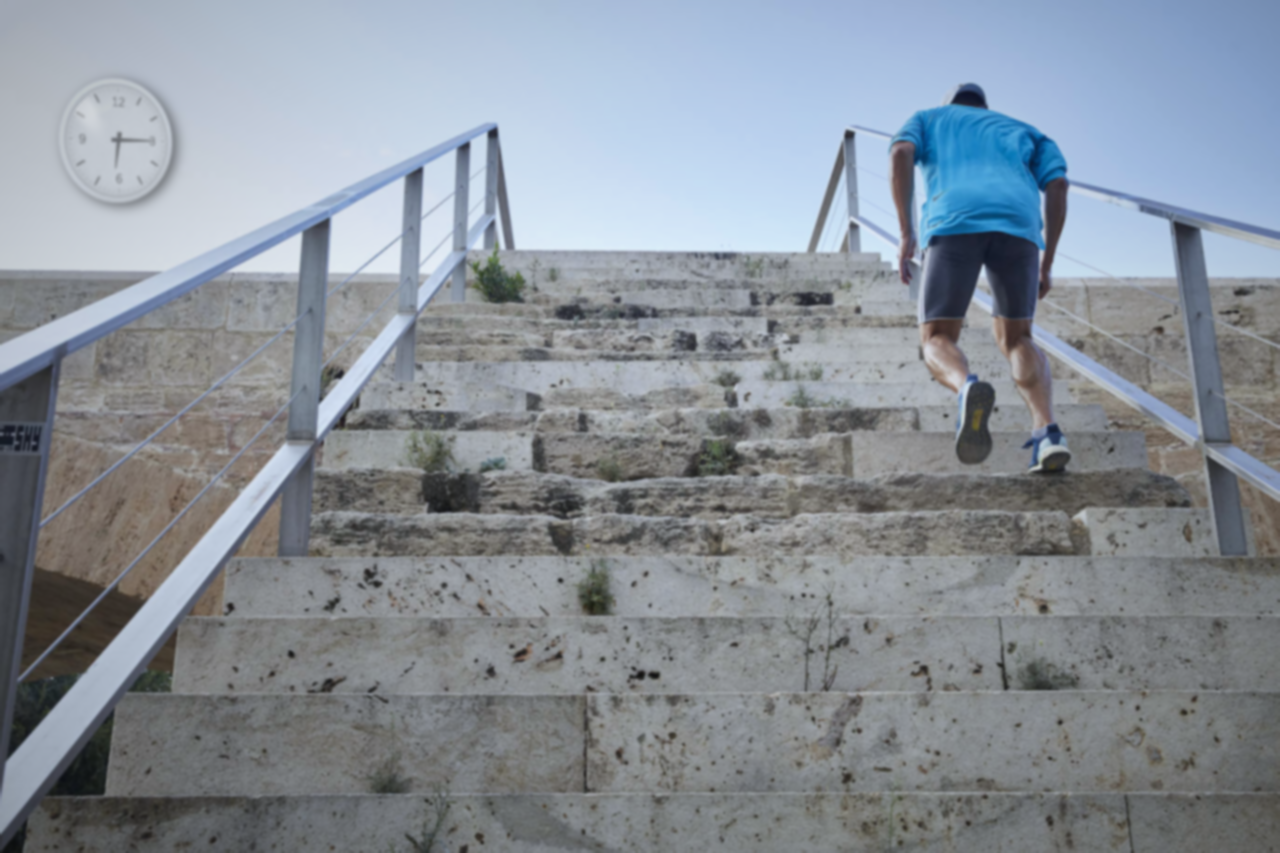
{"hour": 6, "minute": 15}
